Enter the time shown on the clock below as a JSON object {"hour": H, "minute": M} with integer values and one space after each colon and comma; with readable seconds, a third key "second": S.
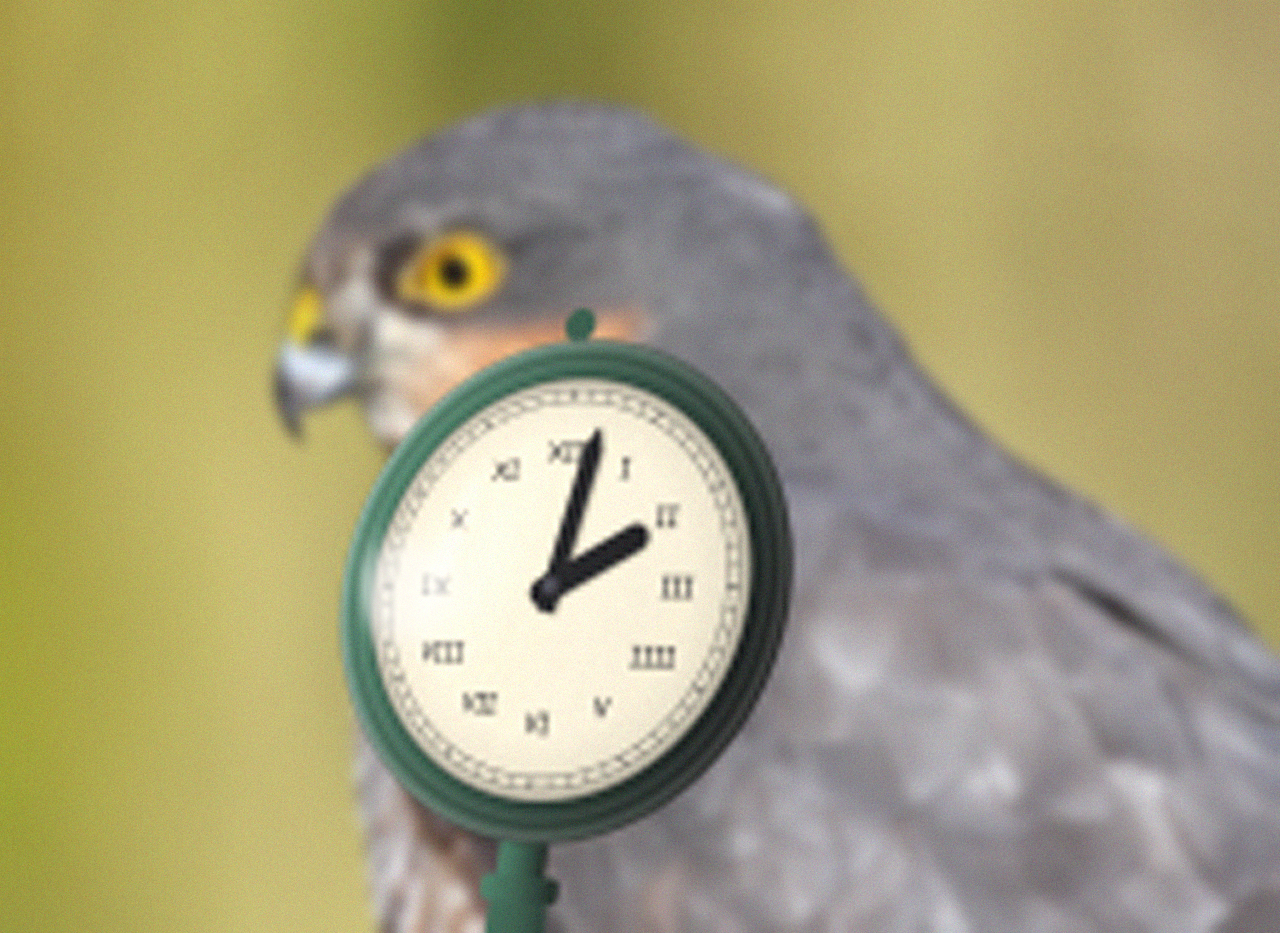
{"hour": 2, "minute": 2}
